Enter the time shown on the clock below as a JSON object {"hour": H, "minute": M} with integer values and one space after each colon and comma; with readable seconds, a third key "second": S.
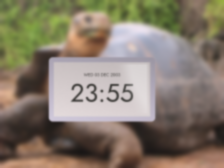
{"hour": 23, "minute": 55}
